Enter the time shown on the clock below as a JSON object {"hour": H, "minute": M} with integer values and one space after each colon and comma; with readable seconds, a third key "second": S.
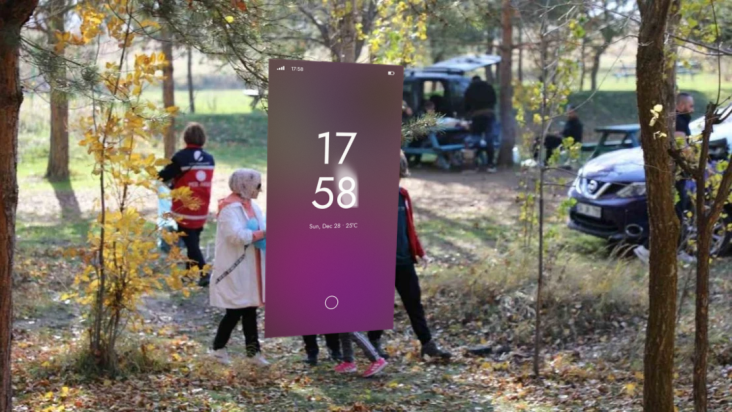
{"hour": 17, "minute": 58}
